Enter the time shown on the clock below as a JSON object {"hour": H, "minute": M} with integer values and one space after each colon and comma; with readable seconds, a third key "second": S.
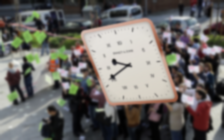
{"hour": 9, "minute": 41}
